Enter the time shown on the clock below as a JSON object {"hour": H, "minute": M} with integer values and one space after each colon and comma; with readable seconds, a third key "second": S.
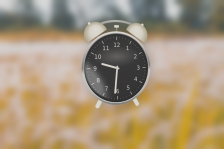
{"hour": 9, "minute": 31}
